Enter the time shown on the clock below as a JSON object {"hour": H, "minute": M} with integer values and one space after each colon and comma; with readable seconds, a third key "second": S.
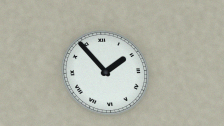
{"hour": 1, "minute": 54}
